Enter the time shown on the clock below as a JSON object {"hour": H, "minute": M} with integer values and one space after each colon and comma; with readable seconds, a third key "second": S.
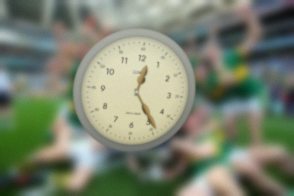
{"hour": 12, "minute": 24}
